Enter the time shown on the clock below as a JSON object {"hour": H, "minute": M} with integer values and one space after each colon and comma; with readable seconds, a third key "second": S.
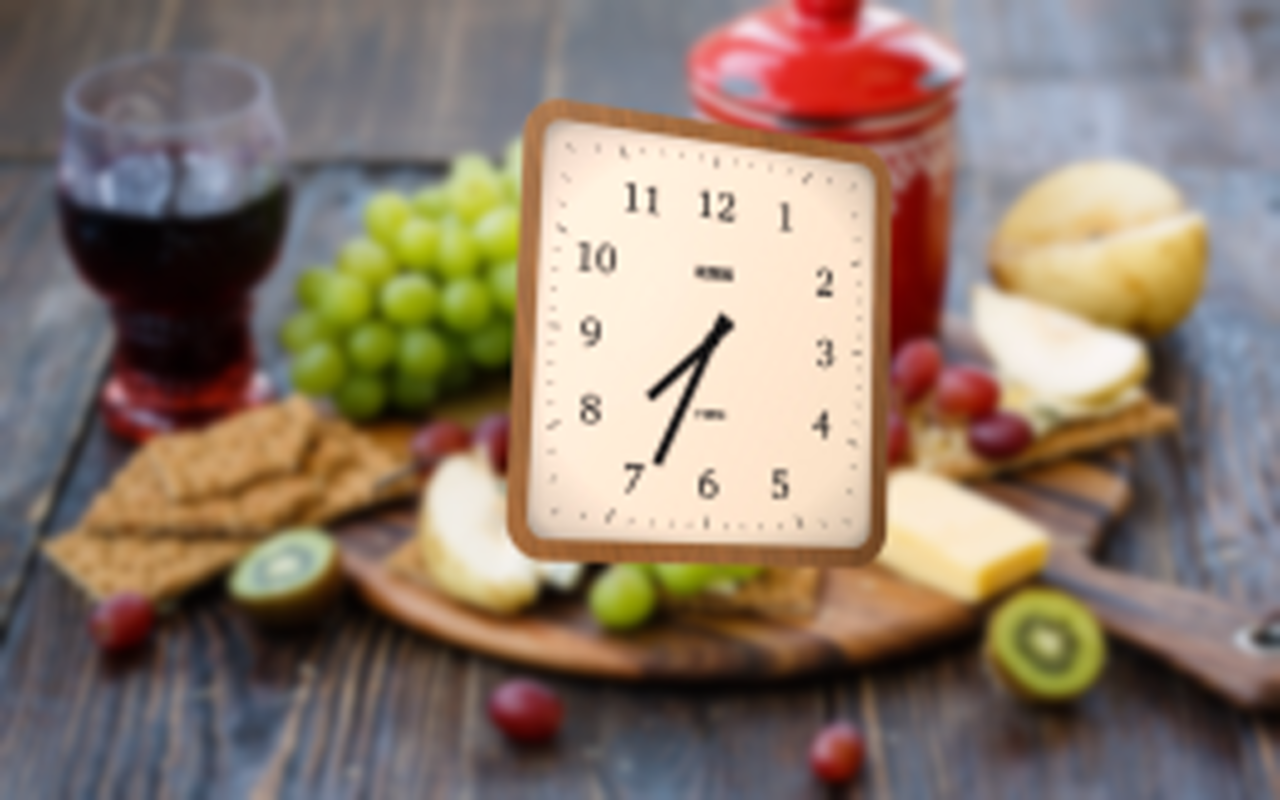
{"hour": 7, "minute": 34}
